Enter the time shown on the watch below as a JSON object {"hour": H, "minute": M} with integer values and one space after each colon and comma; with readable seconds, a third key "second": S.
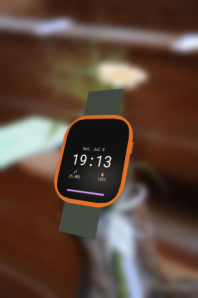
{"hour": 19, "minute": 13}
